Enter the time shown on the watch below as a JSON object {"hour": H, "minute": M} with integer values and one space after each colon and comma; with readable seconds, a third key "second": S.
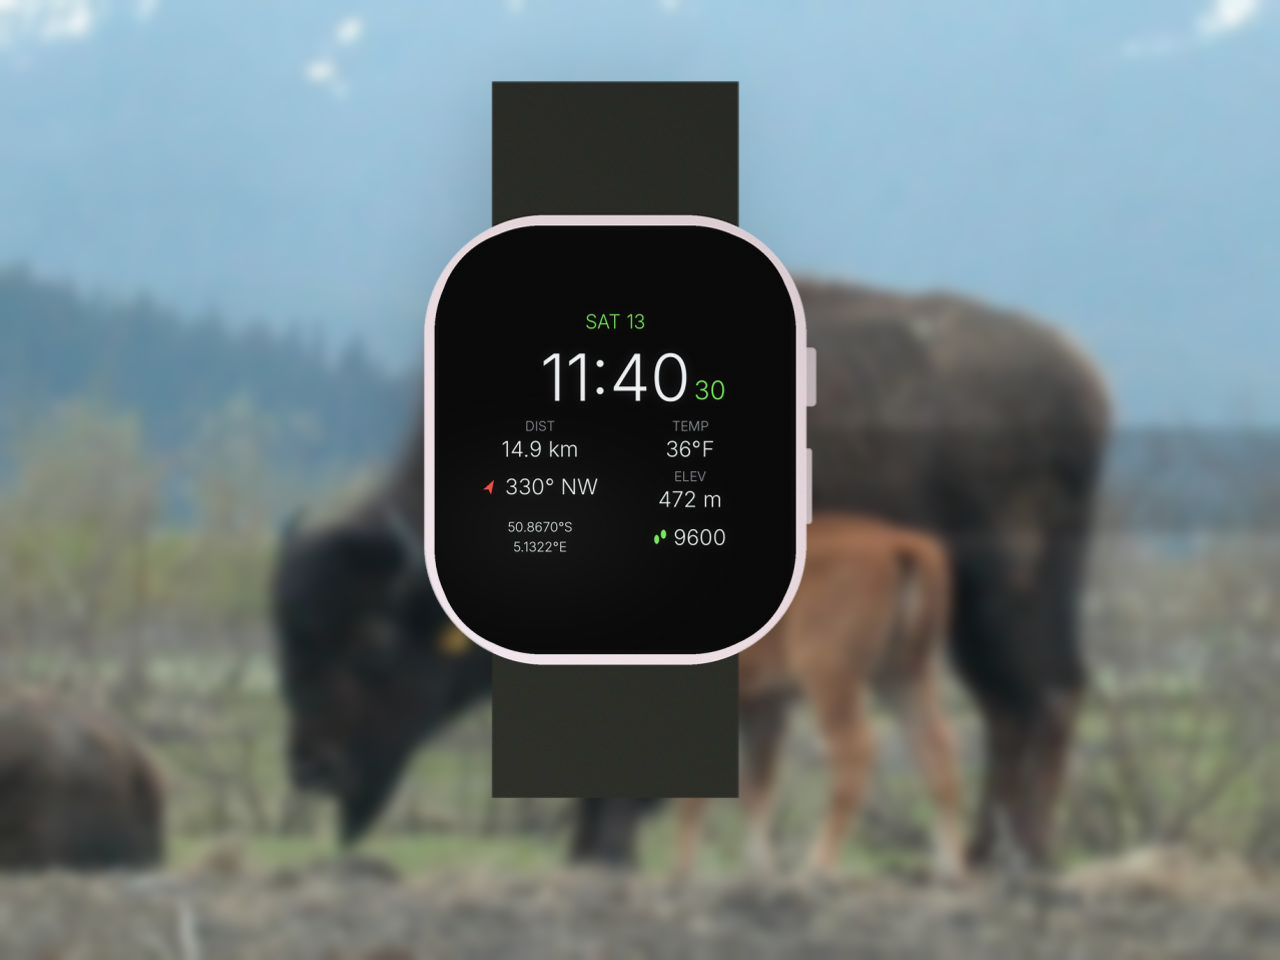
{"hour": 11, "minute": 40, "second": 30}
